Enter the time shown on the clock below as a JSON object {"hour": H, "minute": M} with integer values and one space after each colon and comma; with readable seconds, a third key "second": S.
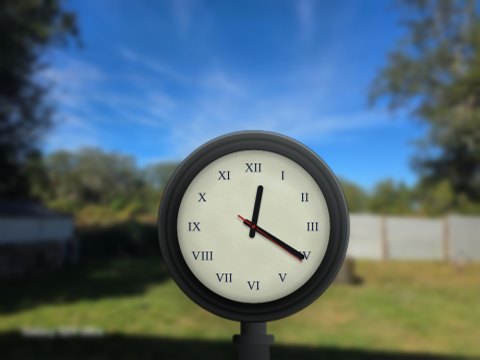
{"hour": 12, "minute": 20, "second": 21}
